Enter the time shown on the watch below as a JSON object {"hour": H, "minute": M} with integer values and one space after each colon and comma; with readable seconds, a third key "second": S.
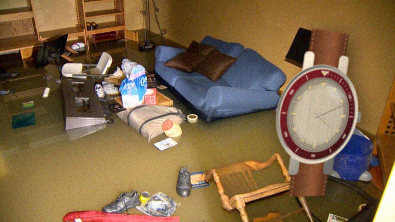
{"hour": 4, "minute": 11}
